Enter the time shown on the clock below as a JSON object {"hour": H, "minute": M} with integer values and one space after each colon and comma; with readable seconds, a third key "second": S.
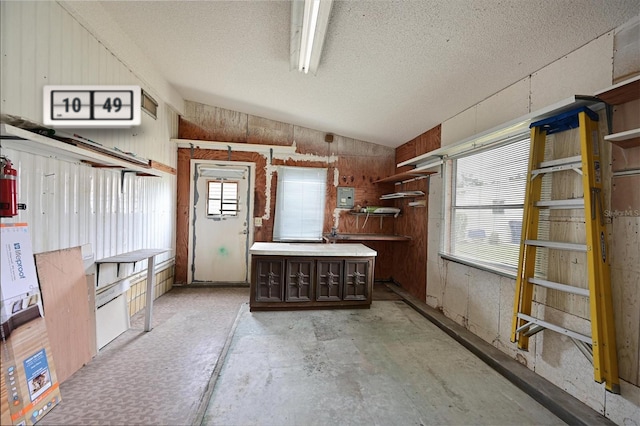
{"hour": 10, "minute": 49}
